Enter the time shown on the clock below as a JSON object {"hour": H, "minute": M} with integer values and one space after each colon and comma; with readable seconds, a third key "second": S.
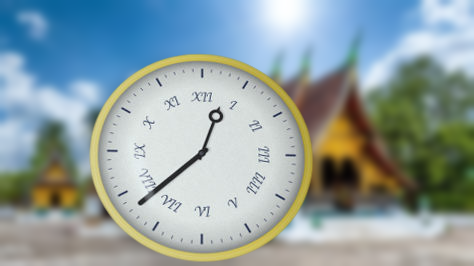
{"hour": 12, "minute": 38}
